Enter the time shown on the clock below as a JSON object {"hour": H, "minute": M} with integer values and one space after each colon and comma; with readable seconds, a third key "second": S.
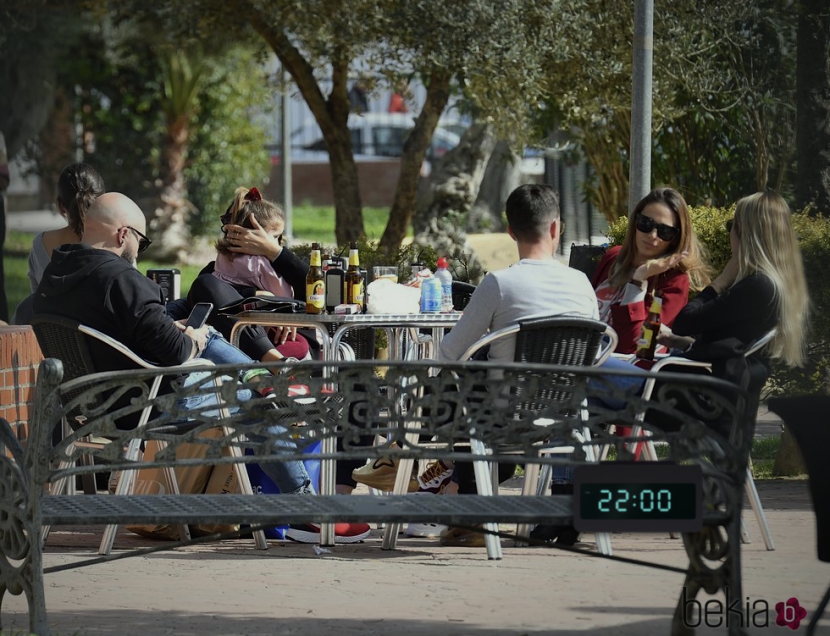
{"hour": 22, "minute": 0}
